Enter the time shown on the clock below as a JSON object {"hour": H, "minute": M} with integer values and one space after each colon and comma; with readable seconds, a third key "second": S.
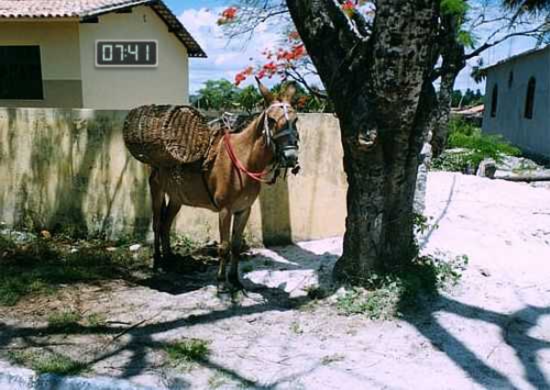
{"hour": 7, "minute": 41}
